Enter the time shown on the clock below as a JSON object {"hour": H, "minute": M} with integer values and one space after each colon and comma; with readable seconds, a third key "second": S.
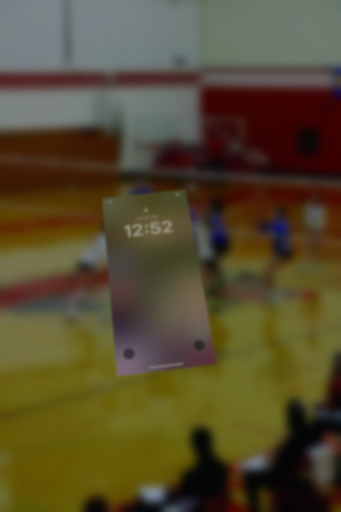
{"hour": 12, "minute": 52}
